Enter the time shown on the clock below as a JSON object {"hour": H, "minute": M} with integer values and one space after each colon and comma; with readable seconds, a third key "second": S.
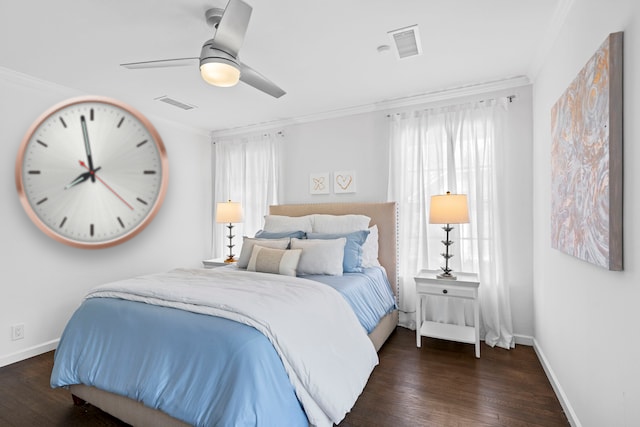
{"hour": 7, "minute": 58, "second": 22}
